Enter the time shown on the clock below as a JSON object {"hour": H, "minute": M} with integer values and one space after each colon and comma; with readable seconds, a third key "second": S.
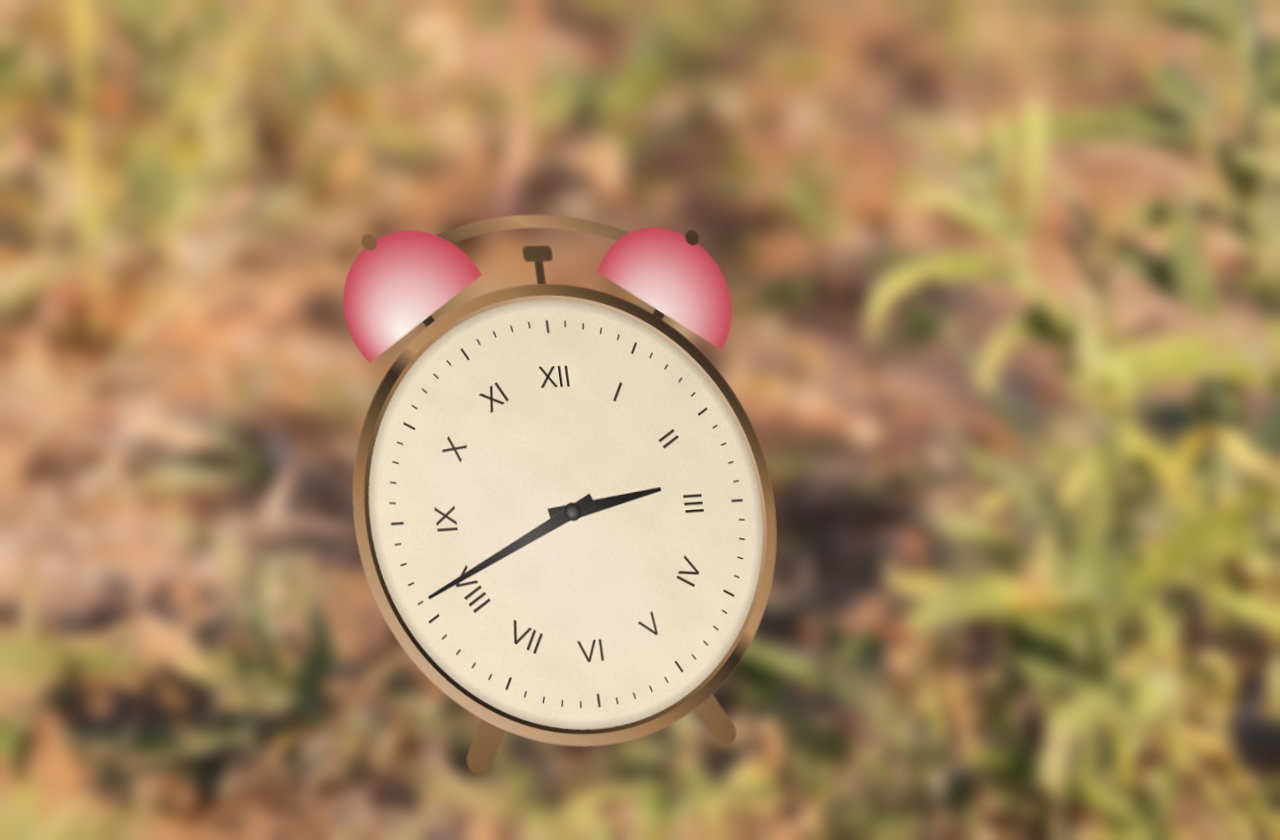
{"hour": 2, "minute": 41}
